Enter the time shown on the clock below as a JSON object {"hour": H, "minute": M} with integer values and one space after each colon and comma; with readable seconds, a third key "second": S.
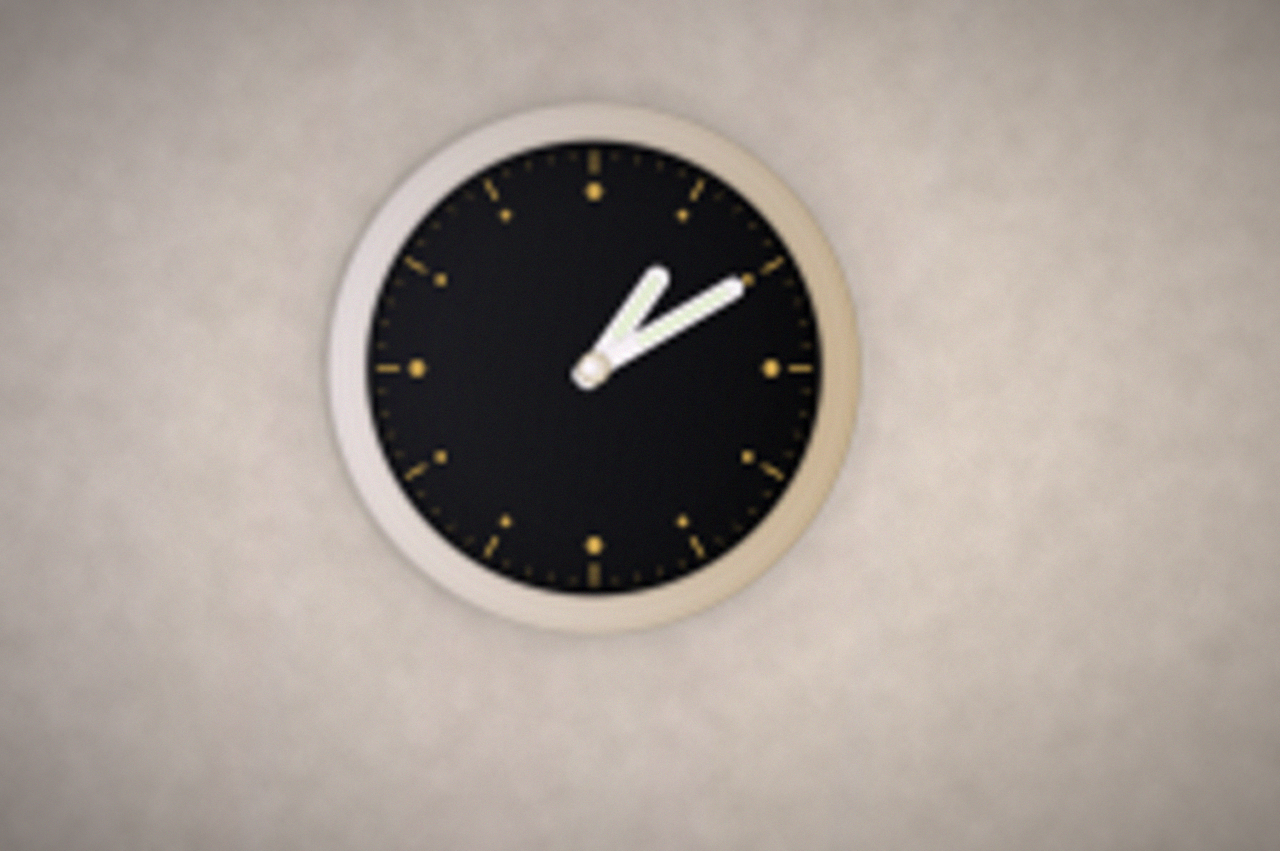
{"hour": 1, "minute": 10}
